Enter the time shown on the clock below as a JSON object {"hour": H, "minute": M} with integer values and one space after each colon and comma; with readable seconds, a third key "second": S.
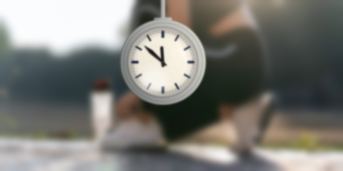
{"hour": 11, "minute": 52}
